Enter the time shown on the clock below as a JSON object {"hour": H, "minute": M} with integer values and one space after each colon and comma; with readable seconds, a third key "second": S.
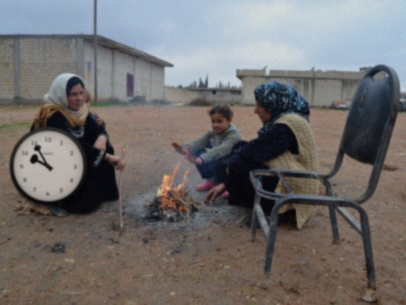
{"hour": 9, "minute": 55}
